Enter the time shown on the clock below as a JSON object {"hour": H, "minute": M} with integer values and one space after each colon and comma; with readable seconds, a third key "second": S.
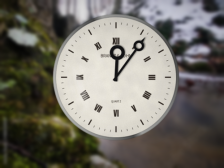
{"hour": 12, "minute": 6}
